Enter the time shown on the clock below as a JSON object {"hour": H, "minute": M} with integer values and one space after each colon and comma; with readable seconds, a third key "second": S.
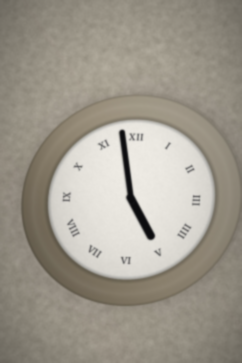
{"hour": 4, "minute": 58}
